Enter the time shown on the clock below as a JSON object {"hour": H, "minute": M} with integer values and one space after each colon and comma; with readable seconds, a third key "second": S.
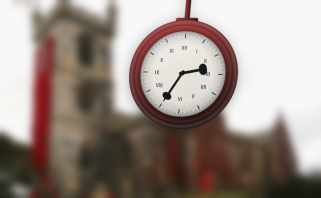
{"hour": 2, "minute": 35}
